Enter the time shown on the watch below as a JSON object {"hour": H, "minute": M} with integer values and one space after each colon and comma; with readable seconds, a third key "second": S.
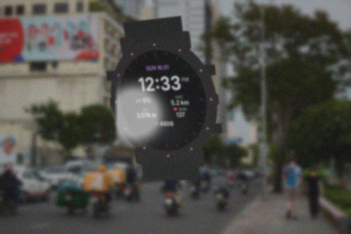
{"hour": 12, "minute": 33}
